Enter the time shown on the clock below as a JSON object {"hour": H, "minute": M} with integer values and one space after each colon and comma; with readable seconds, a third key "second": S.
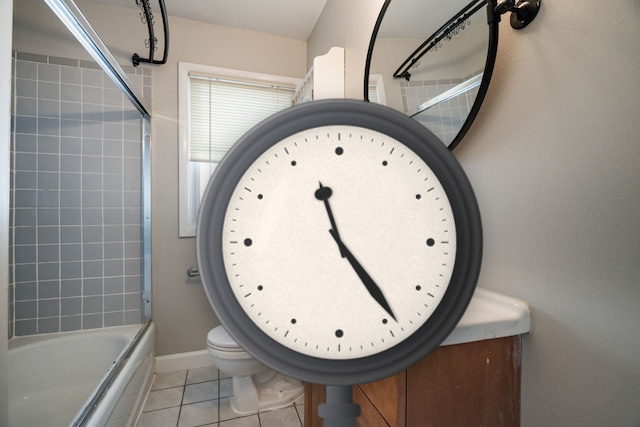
{"hour": 11, "minute": 24}
